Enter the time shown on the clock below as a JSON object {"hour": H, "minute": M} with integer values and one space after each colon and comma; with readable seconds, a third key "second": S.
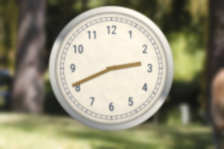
{"hour": 2, "minute": 41}
